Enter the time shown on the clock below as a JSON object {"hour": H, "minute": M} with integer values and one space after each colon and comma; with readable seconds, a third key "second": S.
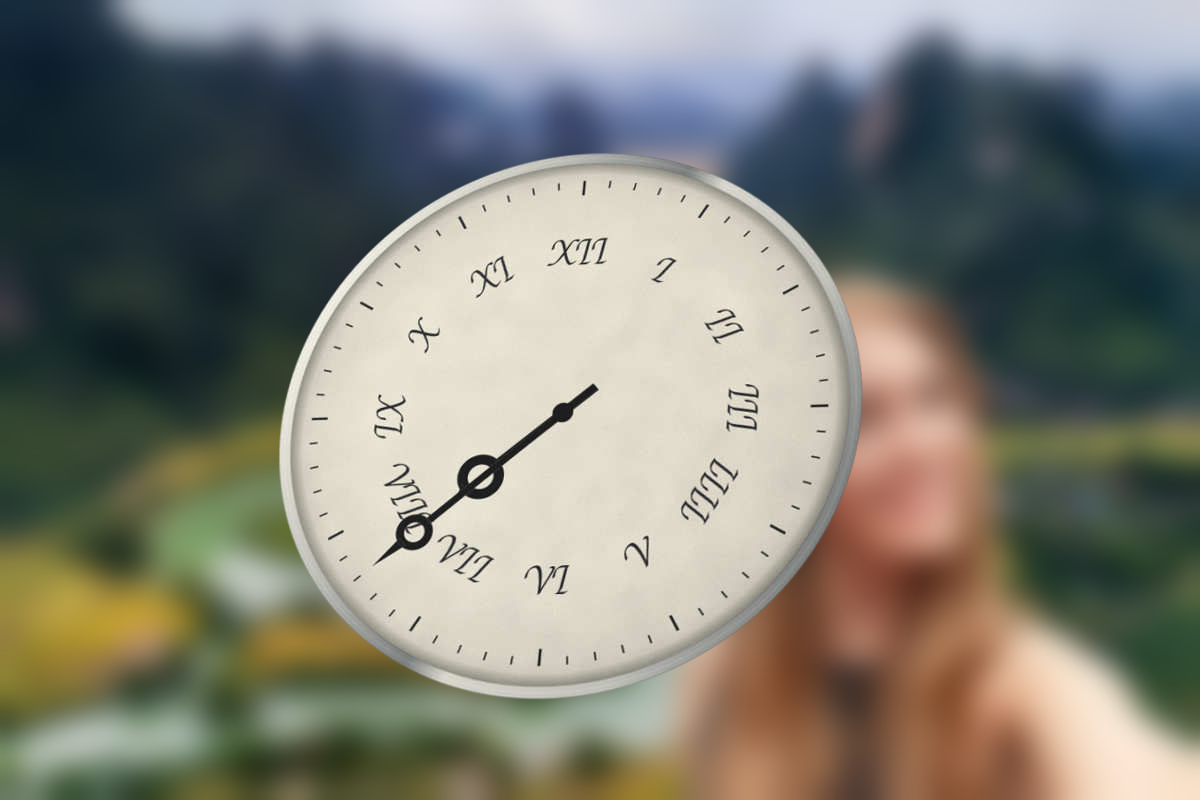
{"hour": 7, "minute": 38}
